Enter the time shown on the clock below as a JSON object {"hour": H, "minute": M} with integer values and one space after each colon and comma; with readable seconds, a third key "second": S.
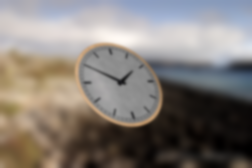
{"hour": 1, "minute": 50}
